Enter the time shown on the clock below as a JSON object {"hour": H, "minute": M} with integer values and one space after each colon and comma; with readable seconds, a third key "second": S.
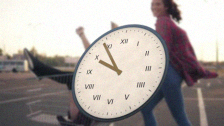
{"hour": 9, "minute": 54}
